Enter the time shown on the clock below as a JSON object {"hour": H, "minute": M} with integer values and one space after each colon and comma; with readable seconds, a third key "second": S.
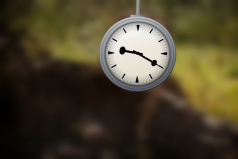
{"hour": 9, "minute": 20}
